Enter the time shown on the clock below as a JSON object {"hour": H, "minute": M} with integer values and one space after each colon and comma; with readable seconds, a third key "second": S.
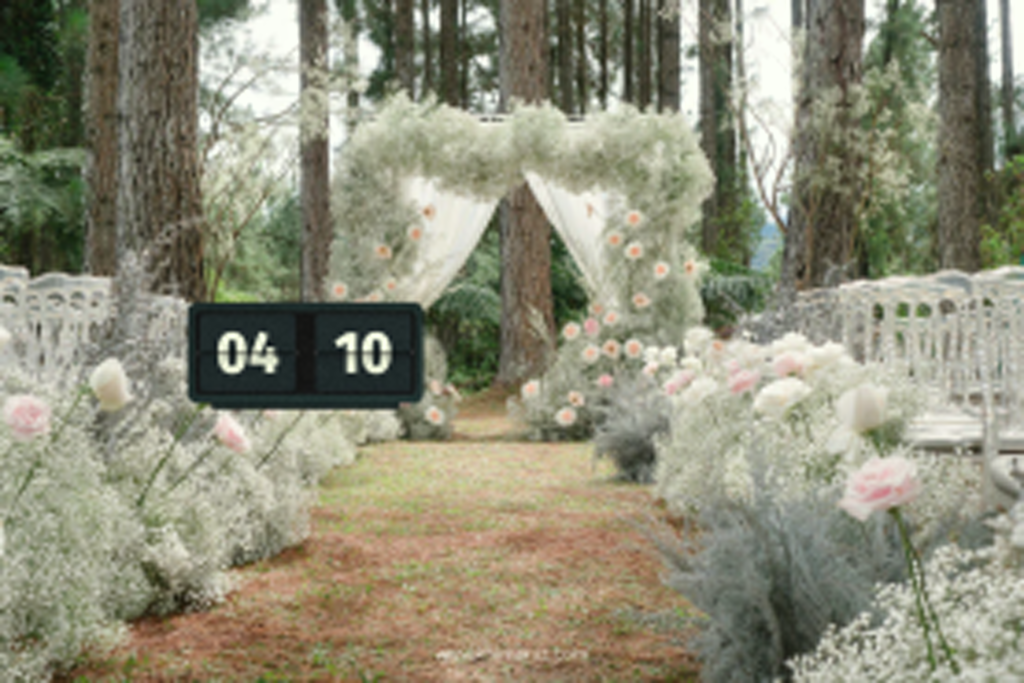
{"hour": 4, "minute": 10}
